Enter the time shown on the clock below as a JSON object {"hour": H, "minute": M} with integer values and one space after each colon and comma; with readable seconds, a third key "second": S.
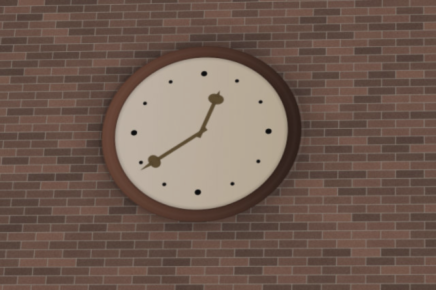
{"hour": 12, "minute": 39}
